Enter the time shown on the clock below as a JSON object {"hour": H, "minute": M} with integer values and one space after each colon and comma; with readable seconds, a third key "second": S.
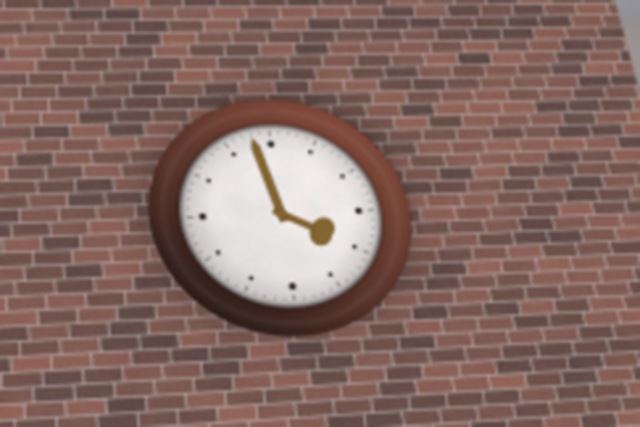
{"hour": 3, "minute": 58}
